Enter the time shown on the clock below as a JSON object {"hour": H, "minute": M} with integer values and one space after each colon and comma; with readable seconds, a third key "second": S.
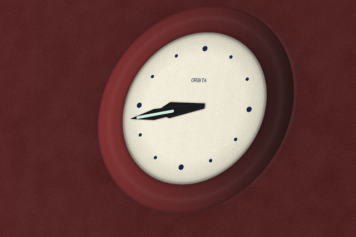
{"hour": 8, "minute": 43}
